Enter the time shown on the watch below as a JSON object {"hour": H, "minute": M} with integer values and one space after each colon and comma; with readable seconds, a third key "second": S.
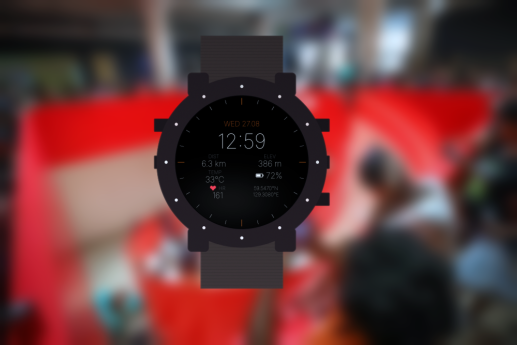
{"hour": 12, "minute": 59}
